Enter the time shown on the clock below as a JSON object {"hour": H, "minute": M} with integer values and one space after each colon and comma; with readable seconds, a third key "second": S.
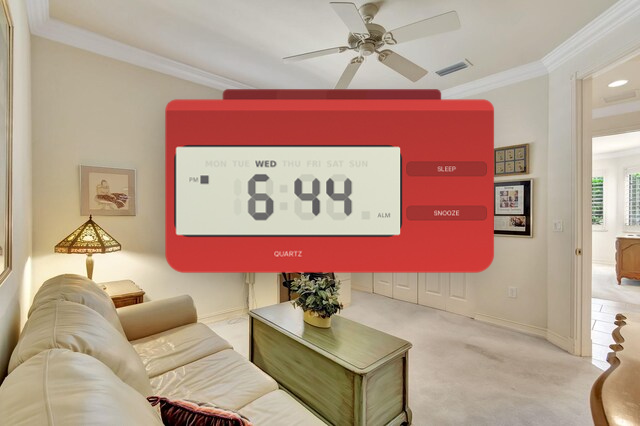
{"hour": 6, "minute": 44}
